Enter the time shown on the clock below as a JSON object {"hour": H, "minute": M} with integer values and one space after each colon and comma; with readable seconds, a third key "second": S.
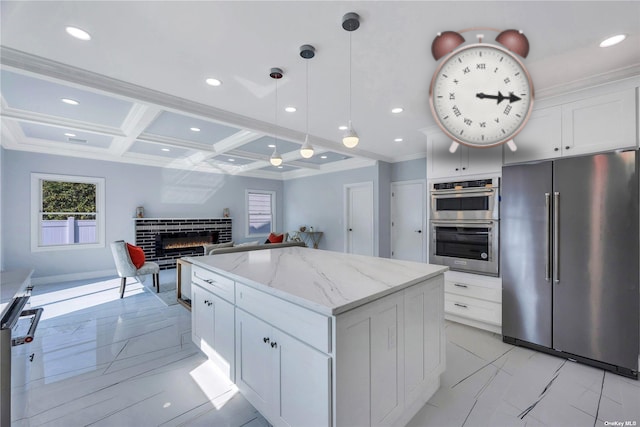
{"hour": 3, "minute": 16}
